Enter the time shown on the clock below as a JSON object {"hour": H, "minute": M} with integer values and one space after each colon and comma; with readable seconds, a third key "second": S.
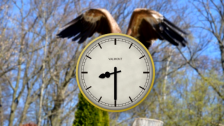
{"hour": 8, "minute": 30}
